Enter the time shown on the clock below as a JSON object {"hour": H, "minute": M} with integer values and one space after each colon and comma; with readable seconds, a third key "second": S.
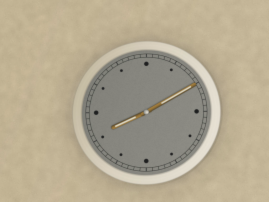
{"hour": 8, "minute": 10}
